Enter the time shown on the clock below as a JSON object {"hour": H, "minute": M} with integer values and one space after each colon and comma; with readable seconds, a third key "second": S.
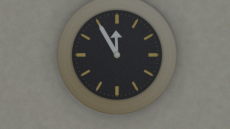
{"hour": 11, "minute": 55}
